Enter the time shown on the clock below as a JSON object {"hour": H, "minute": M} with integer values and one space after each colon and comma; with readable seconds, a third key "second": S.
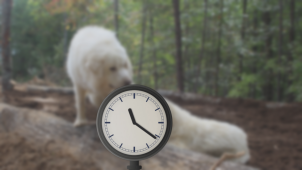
{"hour": 11, "minute": 21}
